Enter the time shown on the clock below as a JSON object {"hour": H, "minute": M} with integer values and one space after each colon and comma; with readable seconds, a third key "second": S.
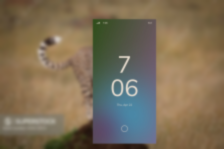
{"hour": 7, "minute": 6}
